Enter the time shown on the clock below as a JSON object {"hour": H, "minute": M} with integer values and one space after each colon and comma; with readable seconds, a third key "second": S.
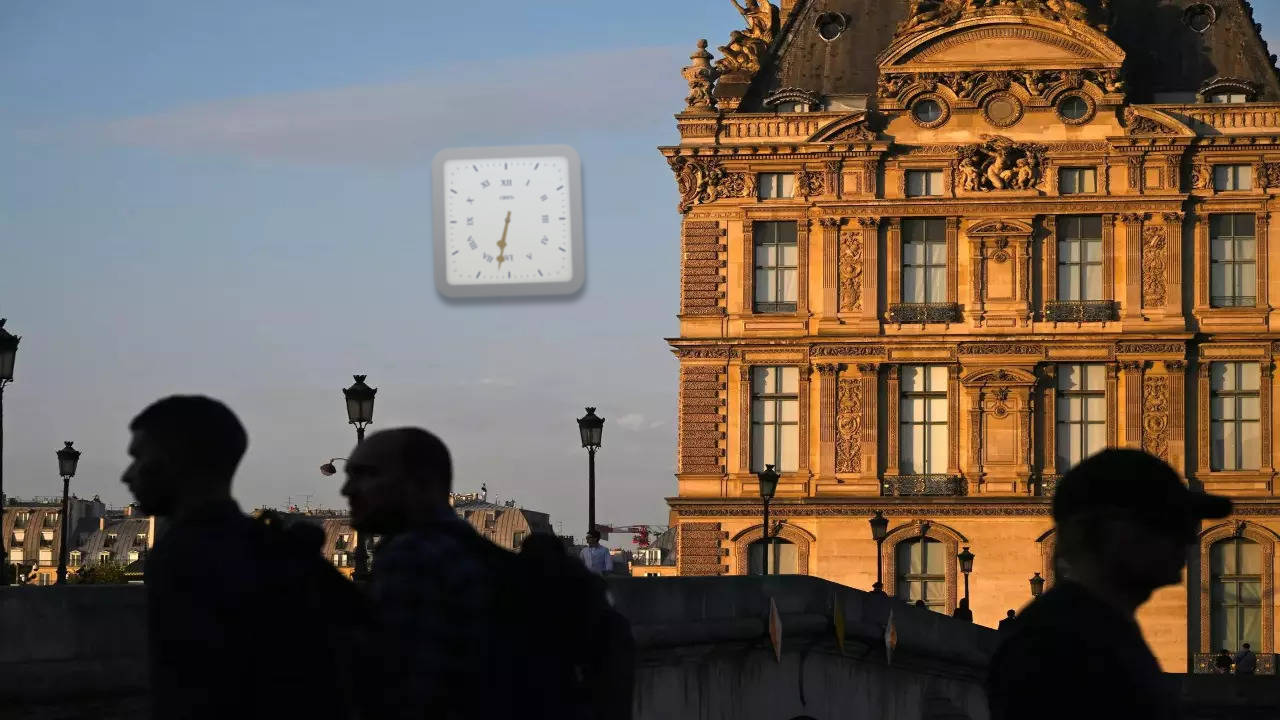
{"hour": 6, "minute": 32}
